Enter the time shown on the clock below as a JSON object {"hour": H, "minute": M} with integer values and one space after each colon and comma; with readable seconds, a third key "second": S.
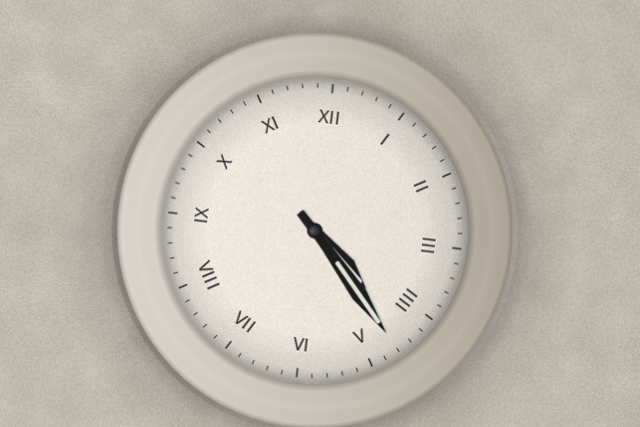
{"hour": 4, "minute": 23}
